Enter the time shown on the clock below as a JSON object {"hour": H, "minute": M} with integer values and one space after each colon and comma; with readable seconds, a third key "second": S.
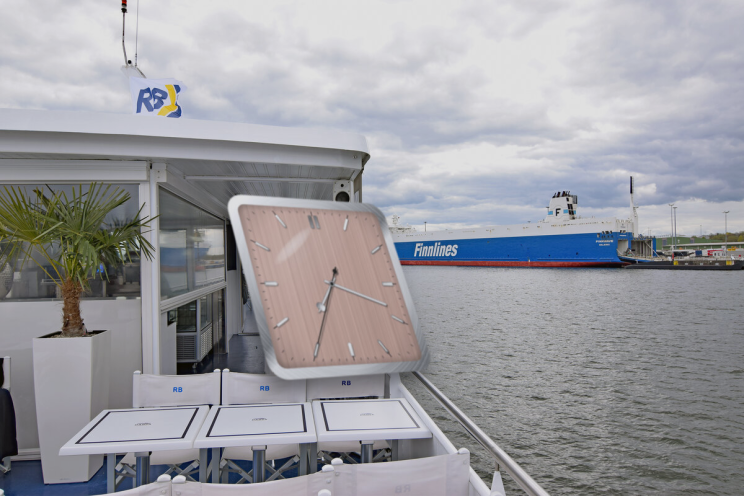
{"hour": 7, "minute": 18, "second": 35}
